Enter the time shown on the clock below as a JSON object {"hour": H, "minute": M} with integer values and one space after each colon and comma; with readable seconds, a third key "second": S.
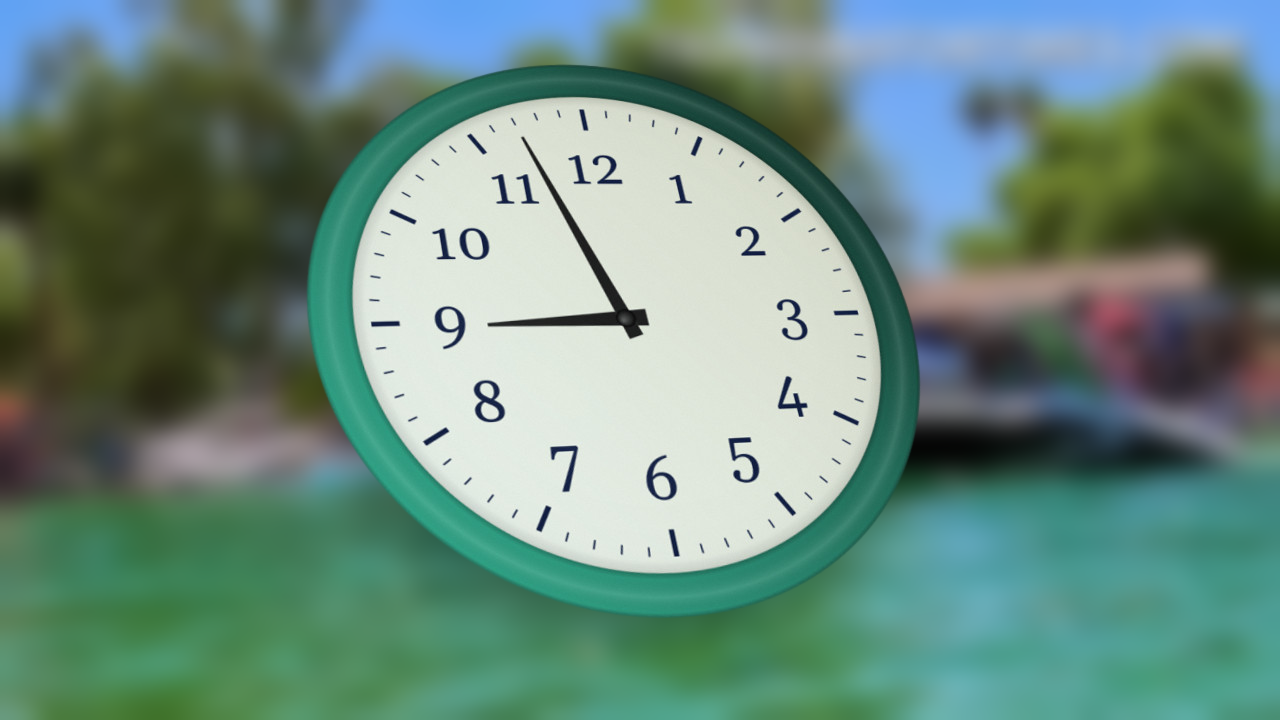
{"hour": 8, "minute": 57}
